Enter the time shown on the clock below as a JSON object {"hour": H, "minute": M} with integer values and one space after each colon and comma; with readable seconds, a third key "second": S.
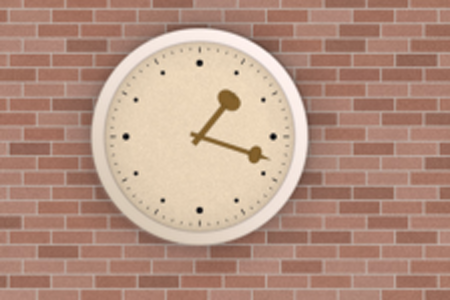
{"hour": 1, "minute": 18}
